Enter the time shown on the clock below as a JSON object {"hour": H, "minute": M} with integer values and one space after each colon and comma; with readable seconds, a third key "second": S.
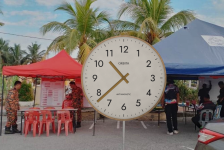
{"hour": 10, "minute": 38}
